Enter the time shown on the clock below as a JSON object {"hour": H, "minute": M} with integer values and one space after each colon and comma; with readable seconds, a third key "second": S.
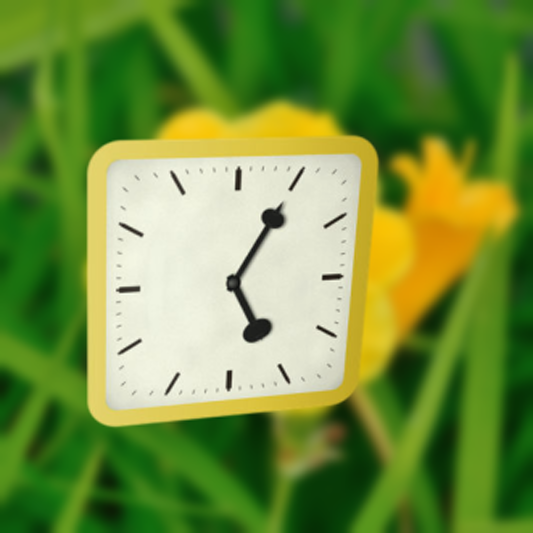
{"hour": 5, "minute": 5}
